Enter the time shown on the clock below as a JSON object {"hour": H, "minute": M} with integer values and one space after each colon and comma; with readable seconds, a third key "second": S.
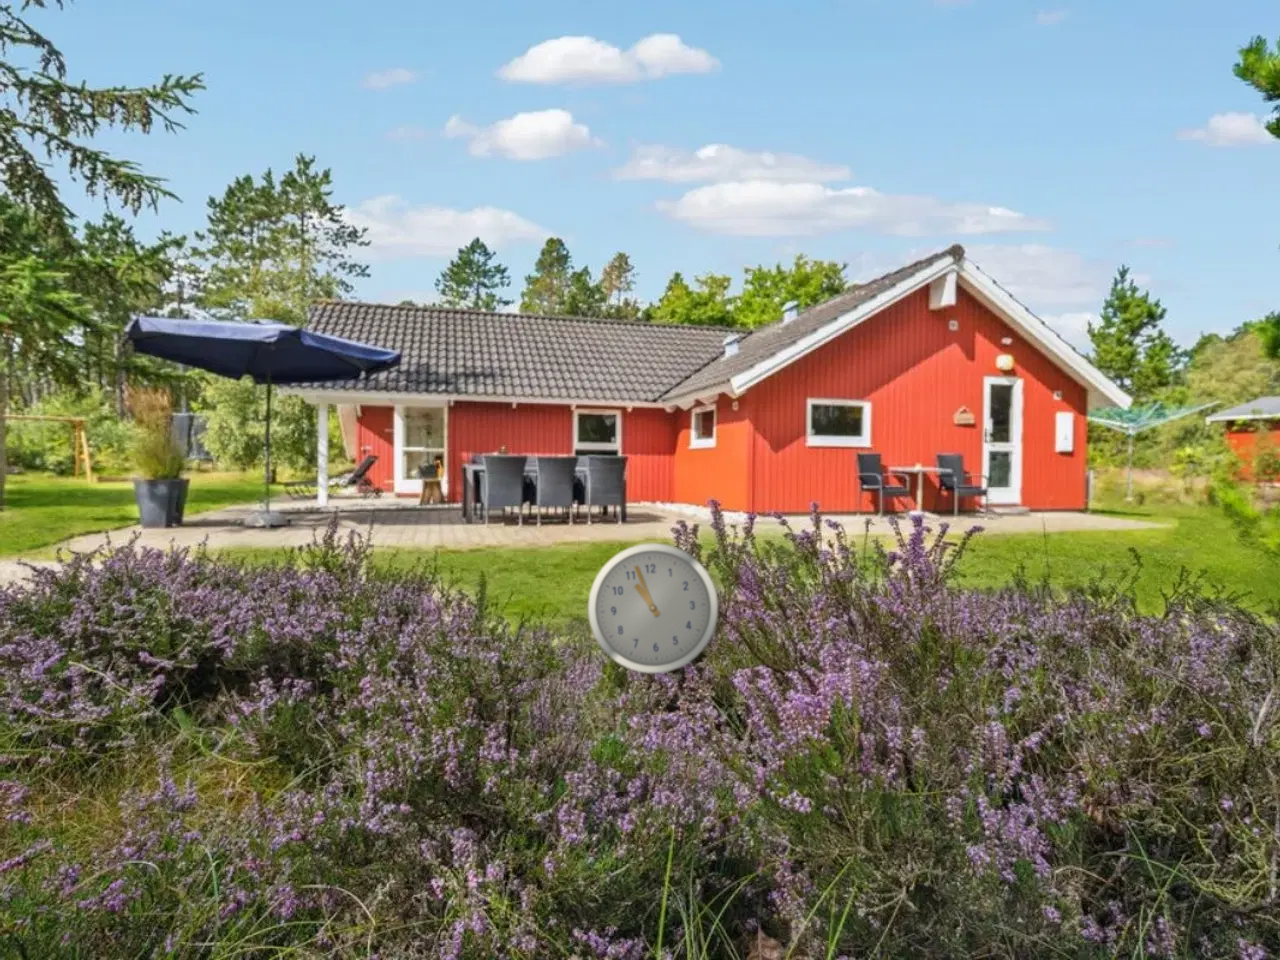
{"hour": 10, "minute": 57}
